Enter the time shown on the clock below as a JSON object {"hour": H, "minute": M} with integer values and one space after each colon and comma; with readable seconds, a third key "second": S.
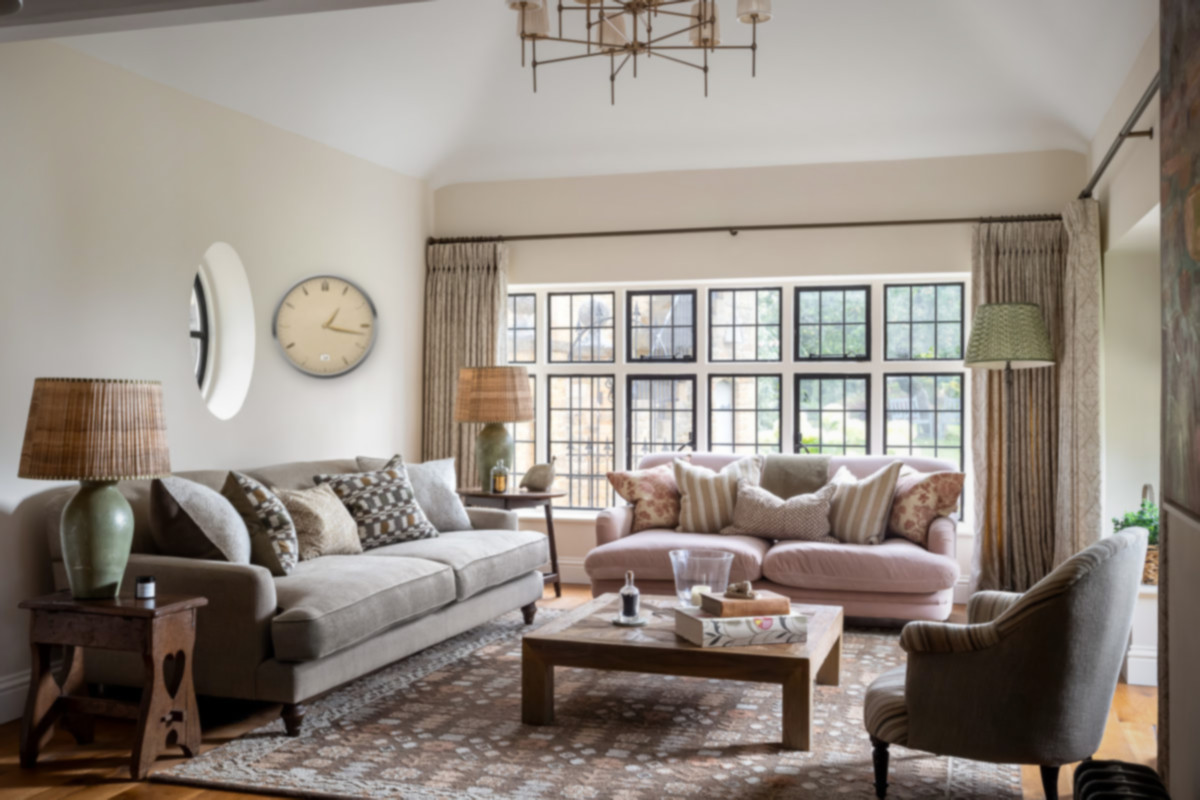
{"hour": 1, "minute": 17}
